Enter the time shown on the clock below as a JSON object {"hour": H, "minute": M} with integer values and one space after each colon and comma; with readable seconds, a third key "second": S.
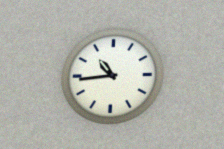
{"hour": 10, "minute": 44}
